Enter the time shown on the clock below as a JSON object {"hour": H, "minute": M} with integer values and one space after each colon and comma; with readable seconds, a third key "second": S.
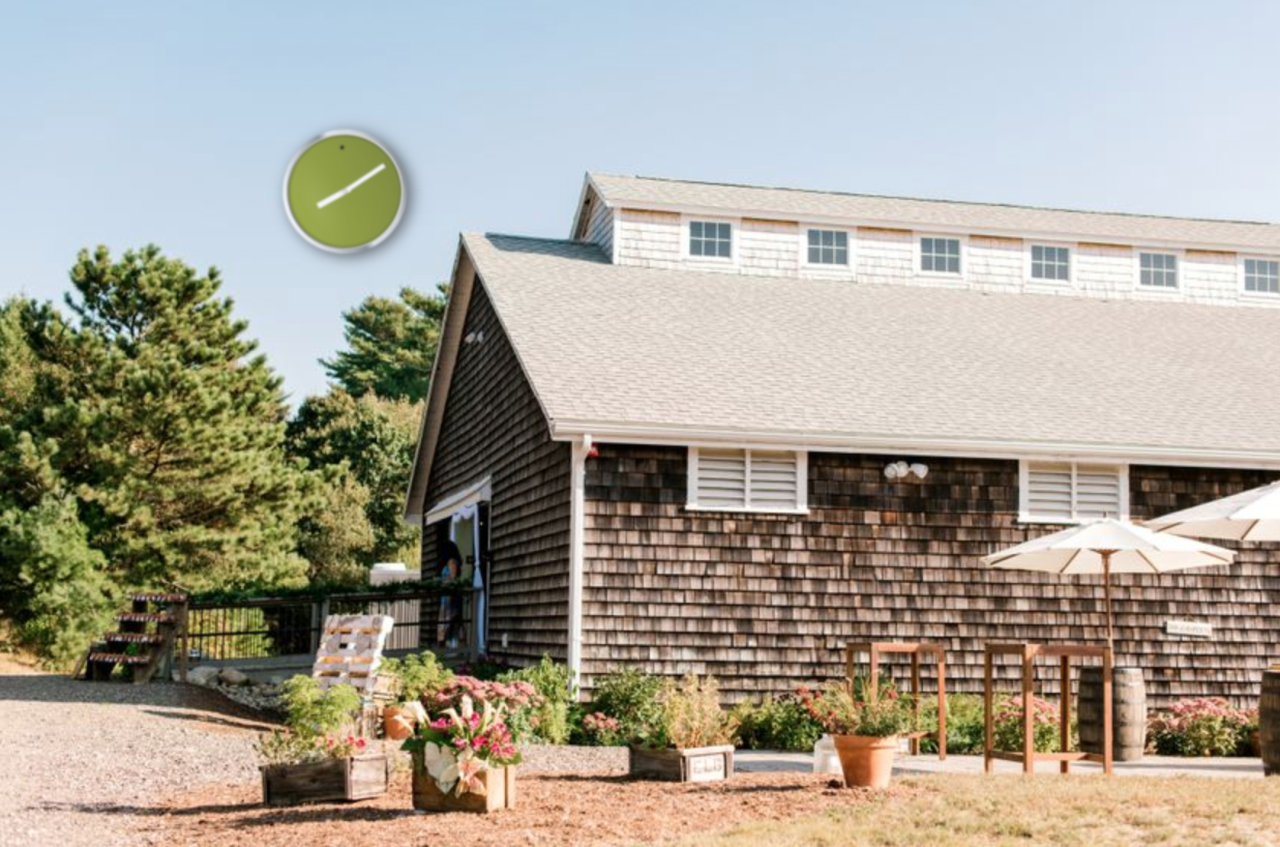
{"hour": 8, "minute": 10}
